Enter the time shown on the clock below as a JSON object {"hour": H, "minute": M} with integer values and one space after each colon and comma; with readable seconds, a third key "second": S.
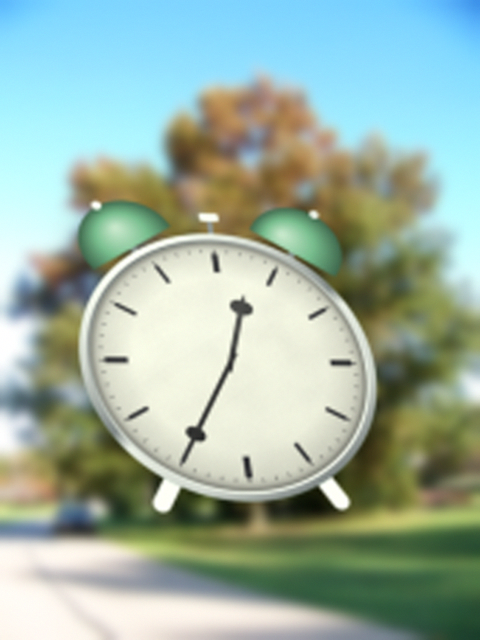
{"hour": 12, "minute": 35}
